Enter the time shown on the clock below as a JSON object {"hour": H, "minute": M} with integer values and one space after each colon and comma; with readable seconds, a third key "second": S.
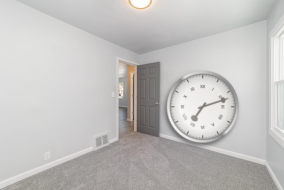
{"hour": 7, "minute": 12}
